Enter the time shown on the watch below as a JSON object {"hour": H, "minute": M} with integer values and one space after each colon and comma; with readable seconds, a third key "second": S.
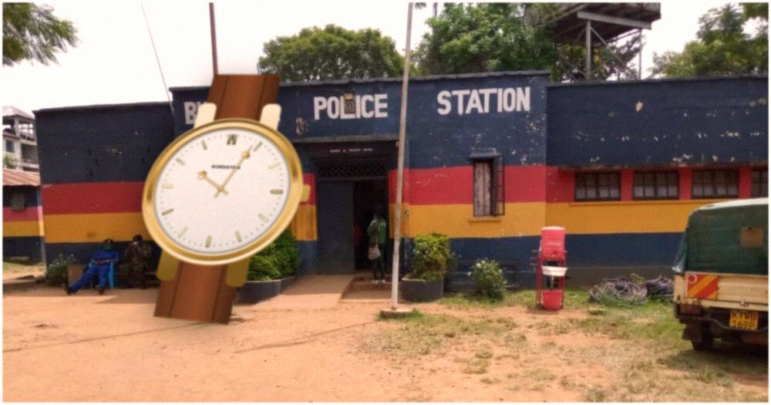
{"hour": 10, "minute": 4}
